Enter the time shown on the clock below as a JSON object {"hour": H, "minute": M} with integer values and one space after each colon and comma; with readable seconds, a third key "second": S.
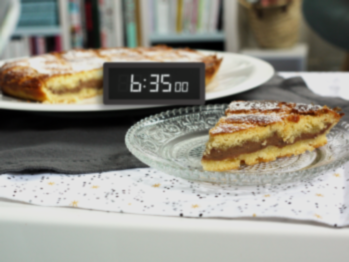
{"hour": 6, "minute": 35}
